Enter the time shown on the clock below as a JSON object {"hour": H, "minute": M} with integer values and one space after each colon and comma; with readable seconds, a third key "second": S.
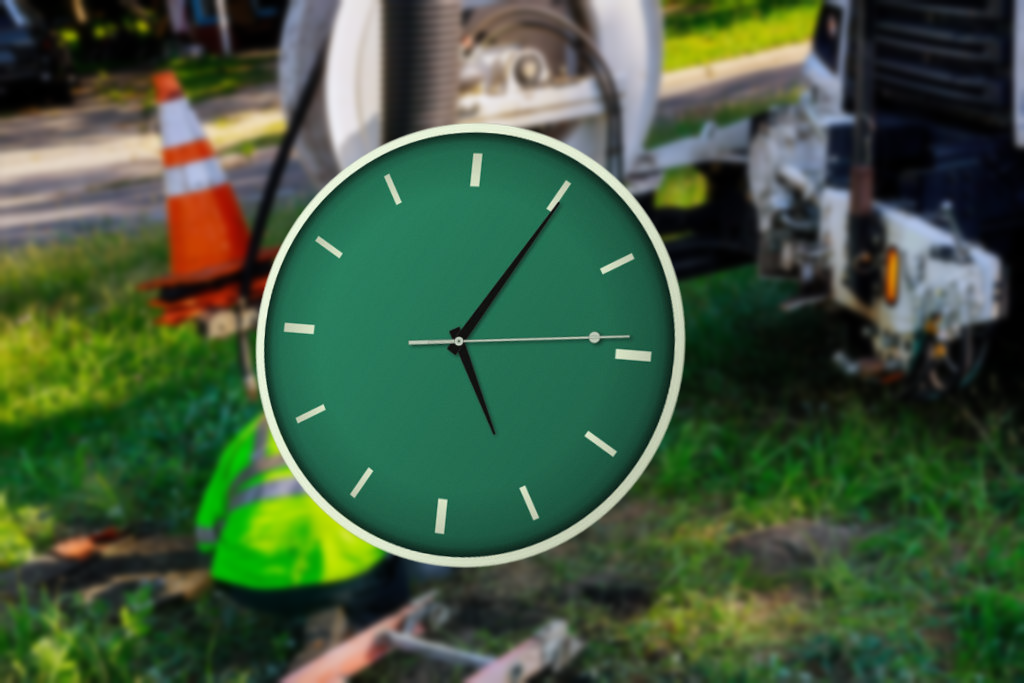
{"hour": 5, "minute": 5, "second": 14}
